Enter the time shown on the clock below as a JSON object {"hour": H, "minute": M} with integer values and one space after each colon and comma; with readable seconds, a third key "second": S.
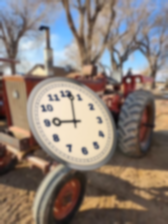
{"hour": 9, "minute": 2}
